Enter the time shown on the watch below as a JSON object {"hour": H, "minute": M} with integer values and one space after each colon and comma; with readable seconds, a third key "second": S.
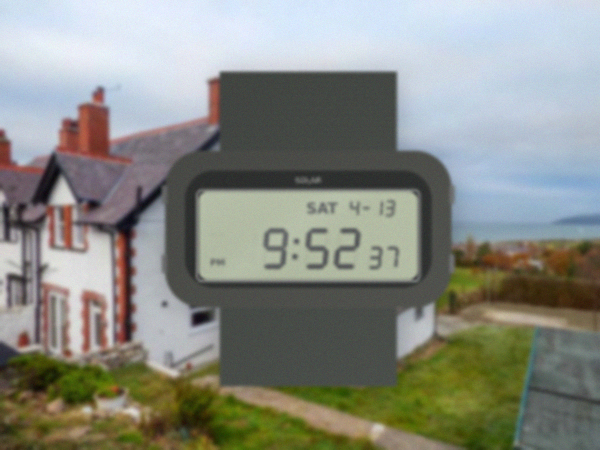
{"hour": 9, "minute": 52, "second": 37}
